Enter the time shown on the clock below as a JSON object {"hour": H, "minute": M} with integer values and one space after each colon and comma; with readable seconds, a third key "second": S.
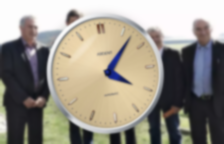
{"hour": 4, "minute": 7}
